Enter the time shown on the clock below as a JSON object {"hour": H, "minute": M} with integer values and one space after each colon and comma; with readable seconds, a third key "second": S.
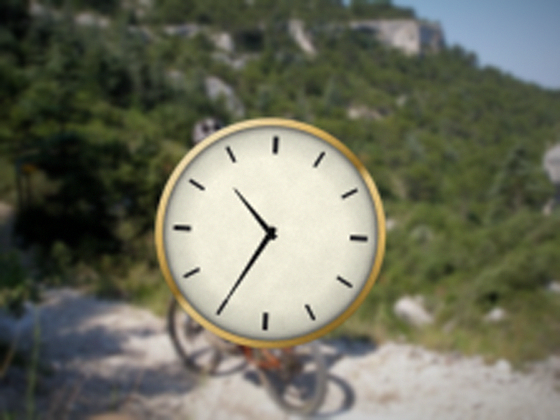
{"hour": 10, "minute": 35}
